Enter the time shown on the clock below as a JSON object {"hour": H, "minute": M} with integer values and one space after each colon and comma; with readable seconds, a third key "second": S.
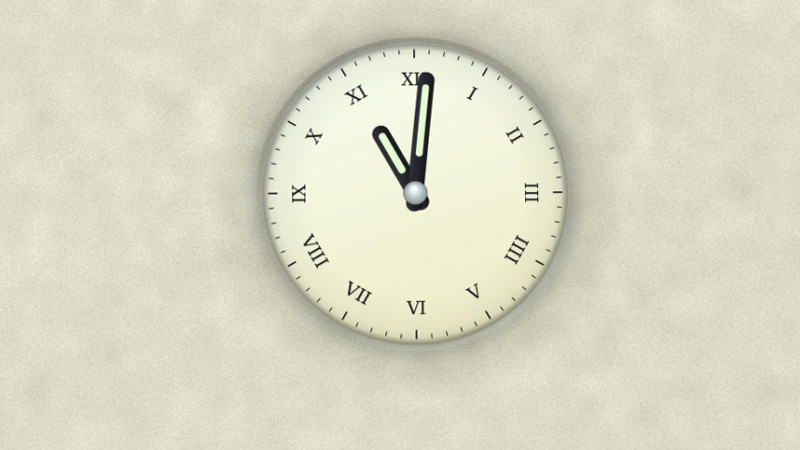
{"hour": 11, "minute": 1}
